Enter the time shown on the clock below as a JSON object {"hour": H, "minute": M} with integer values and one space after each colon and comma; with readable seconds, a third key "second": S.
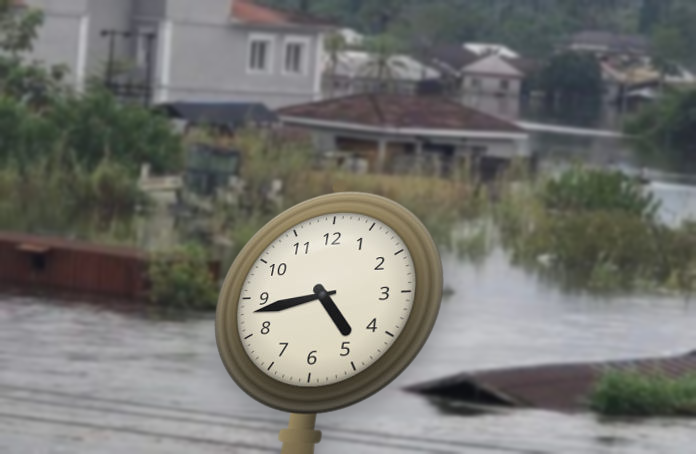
{"hour": 4, "minute": 43}
